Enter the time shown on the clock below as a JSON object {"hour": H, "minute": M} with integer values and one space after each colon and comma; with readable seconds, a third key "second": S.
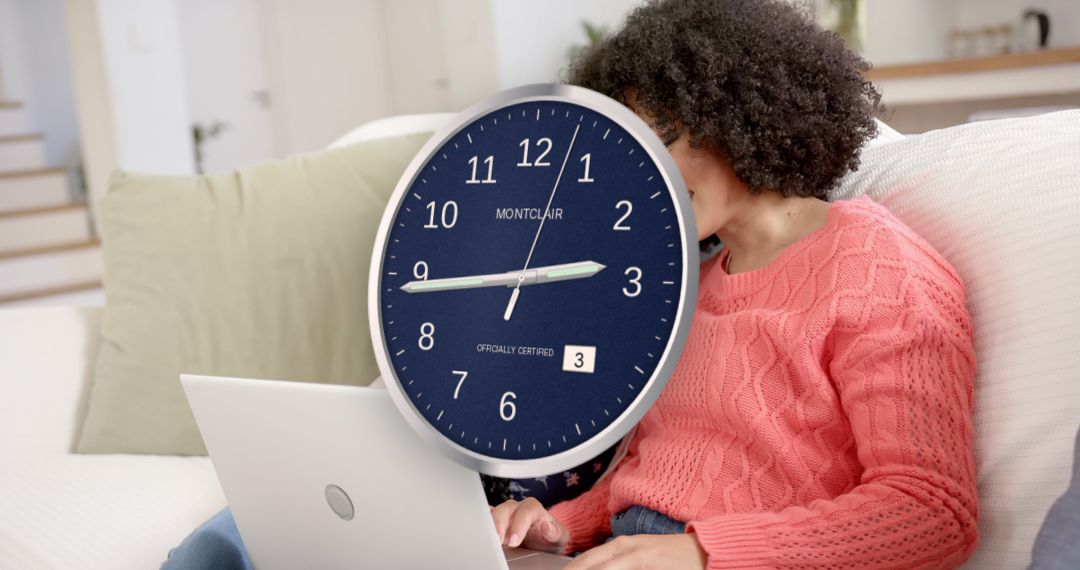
{"hour": 2, "minute": 44, "second": 3}
